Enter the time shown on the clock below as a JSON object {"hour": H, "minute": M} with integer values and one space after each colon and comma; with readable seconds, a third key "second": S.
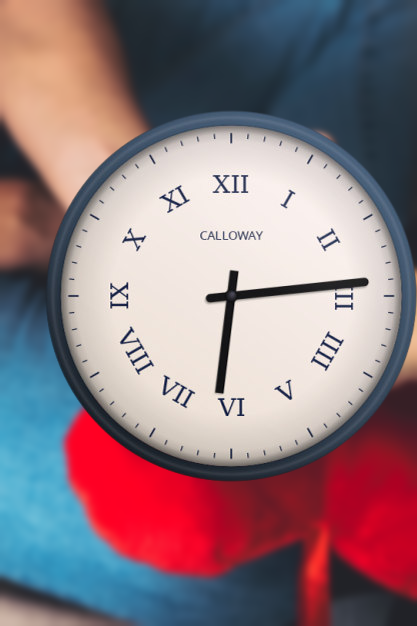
{"hour": 6, "minute": 14}
